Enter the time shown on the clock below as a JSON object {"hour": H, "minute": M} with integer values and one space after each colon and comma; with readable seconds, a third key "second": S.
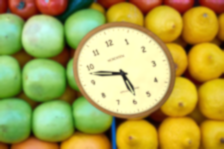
{"hour": 5, "minute": 48}
